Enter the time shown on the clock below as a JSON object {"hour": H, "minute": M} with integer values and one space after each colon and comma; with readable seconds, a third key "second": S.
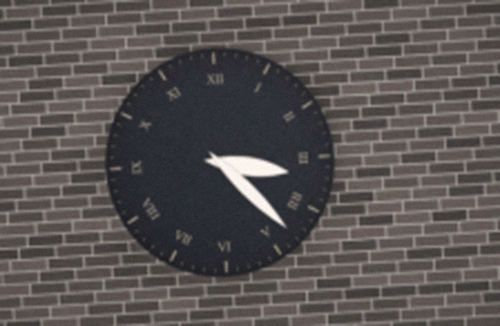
{"hour": 3, "minute": 23}
